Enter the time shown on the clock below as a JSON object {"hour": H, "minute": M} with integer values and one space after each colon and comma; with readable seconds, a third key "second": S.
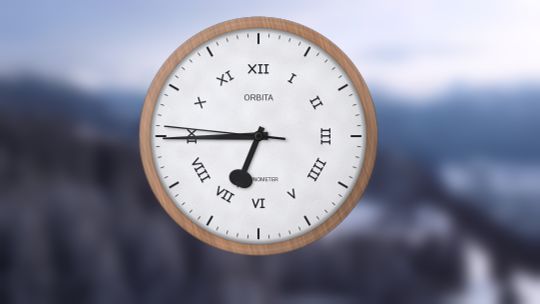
{"hour": 6, "minute": 44, "second": 46}
